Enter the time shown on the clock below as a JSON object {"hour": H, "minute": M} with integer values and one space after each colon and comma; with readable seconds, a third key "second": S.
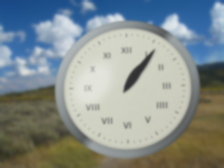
{"hour": 1, "minute": 6}
